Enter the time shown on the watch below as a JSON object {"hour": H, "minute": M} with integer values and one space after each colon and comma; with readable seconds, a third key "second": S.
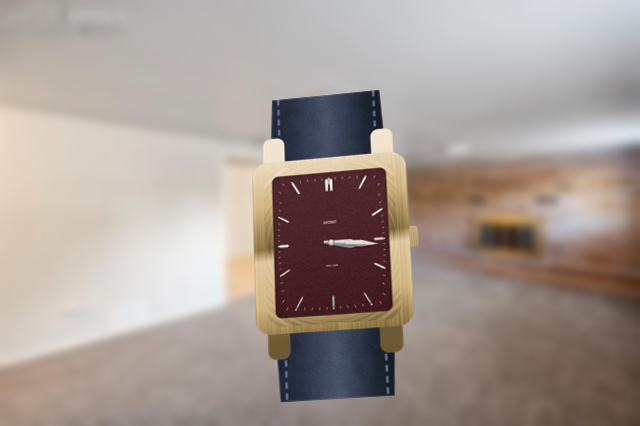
{"hour": 3, "minute": 16}
